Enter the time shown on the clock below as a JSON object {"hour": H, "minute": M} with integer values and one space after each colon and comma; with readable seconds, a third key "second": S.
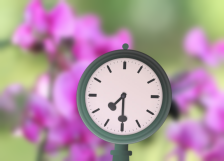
{"hour": 7, "minute": 30}
